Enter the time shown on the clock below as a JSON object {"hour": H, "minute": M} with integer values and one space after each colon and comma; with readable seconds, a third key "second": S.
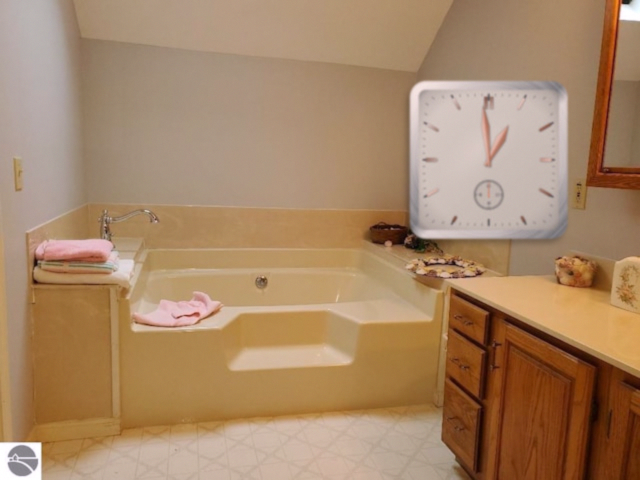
{"hour": 12, "minute": 59}
